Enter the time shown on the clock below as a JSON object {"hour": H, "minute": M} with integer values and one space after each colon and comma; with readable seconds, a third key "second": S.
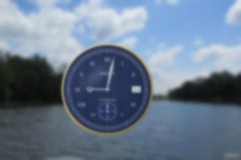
{"hour": 9, "minute": 2}
